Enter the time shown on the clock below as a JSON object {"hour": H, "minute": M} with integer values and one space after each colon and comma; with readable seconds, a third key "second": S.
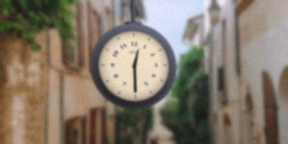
{"hour": 12, "minute": 30}
